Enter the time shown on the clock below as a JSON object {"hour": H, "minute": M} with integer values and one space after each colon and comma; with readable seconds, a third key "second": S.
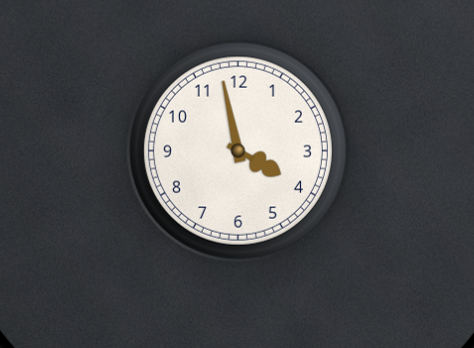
{"hour": 3, "minute": 58}
